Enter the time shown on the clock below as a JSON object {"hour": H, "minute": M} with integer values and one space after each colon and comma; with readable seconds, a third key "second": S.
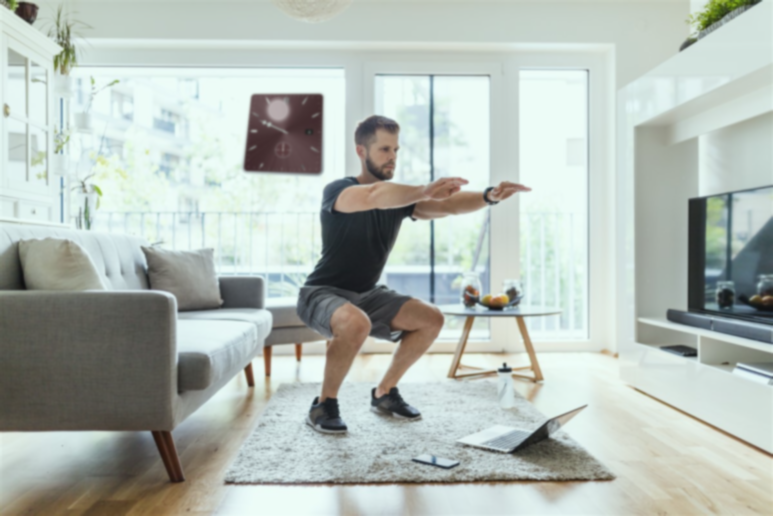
{"hour": 9, "minute": 49}
